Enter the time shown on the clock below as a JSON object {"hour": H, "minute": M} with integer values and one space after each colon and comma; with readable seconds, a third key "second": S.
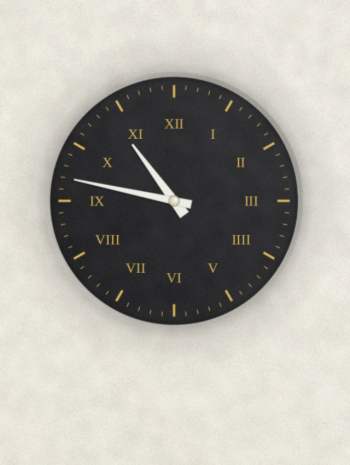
{"hour": 10, "minute": 47}
